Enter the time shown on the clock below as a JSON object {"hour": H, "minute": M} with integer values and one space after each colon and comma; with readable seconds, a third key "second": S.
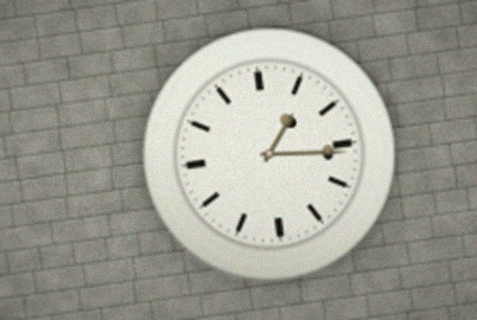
{"hour": 1, "minute": 16}
